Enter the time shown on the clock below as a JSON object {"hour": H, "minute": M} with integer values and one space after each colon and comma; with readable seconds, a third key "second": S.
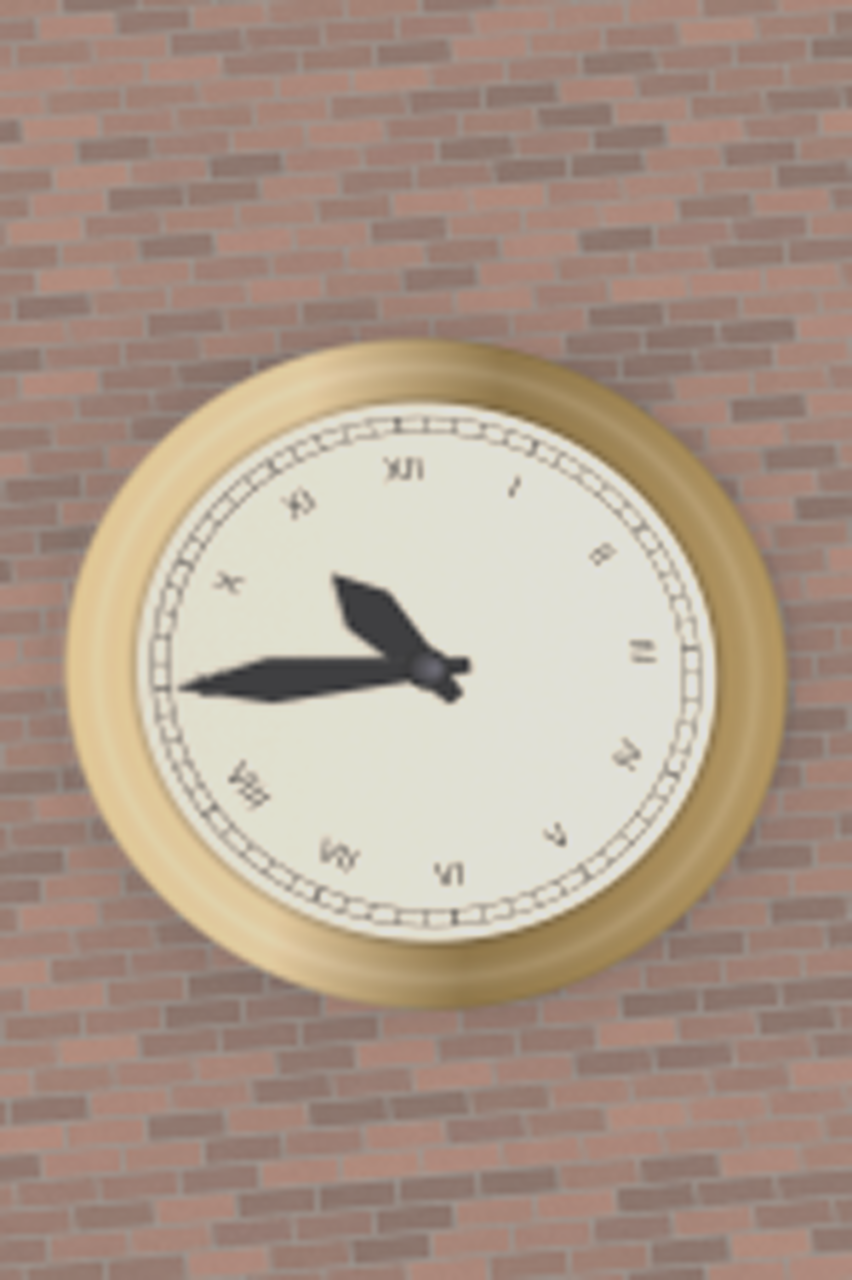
{"hour": 10, "minute": 45}
